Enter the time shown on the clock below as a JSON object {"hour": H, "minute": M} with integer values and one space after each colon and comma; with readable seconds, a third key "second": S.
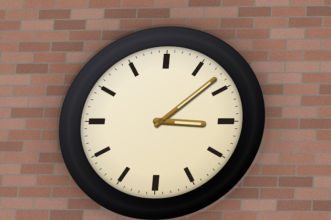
{"hour": 3, "minute": 8}
